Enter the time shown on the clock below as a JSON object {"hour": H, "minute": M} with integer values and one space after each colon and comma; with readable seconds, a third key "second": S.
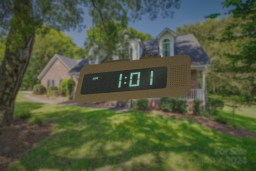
{"hour": 1, "minute": 1}
